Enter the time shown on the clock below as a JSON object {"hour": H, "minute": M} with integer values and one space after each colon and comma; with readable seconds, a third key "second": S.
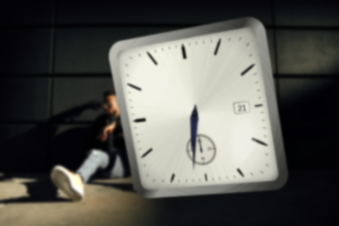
{"hour": 6, "minute": 32}
